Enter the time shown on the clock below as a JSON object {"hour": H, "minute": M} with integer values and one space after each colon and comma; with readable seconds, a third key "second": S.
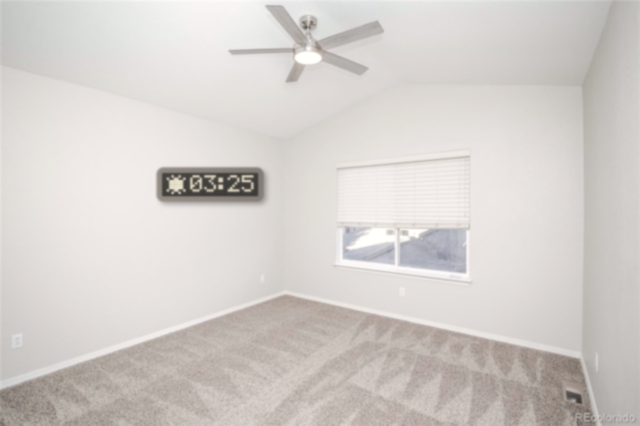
{"hour": 3, "minute": 25}
